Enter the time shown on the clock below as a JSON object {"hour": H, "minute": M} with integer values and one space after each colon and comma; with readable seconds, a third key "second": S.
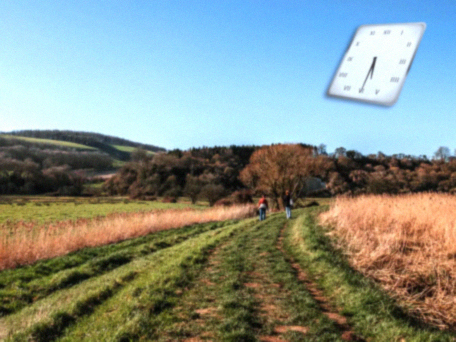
{"hour": 5, "minute": 30}
